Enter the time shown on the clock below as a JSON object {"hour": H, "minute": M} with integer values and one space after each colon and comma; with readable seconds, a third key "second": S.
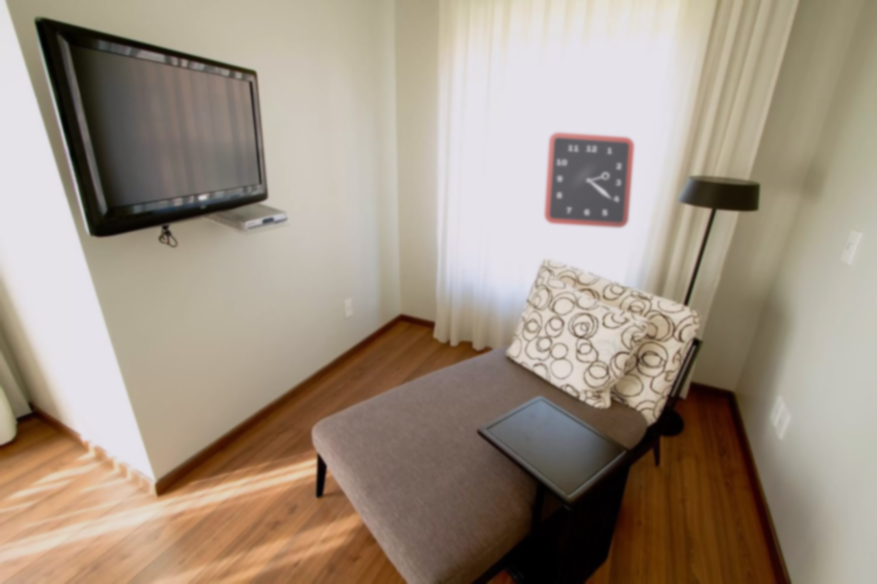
{"hour": 2, "minute": 21}
